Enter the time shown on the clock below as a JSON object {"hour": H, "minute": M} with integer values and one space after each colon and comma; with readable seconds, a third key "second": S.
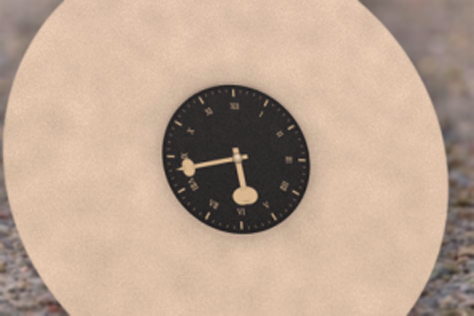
{"hour": 5, "minute": 43}
